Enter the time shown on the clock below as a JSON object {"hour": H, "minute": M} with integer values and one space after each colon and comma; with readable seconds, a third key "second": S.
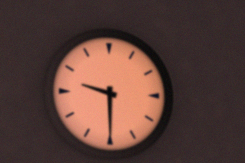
{"hour": 9, "minute": 30}
